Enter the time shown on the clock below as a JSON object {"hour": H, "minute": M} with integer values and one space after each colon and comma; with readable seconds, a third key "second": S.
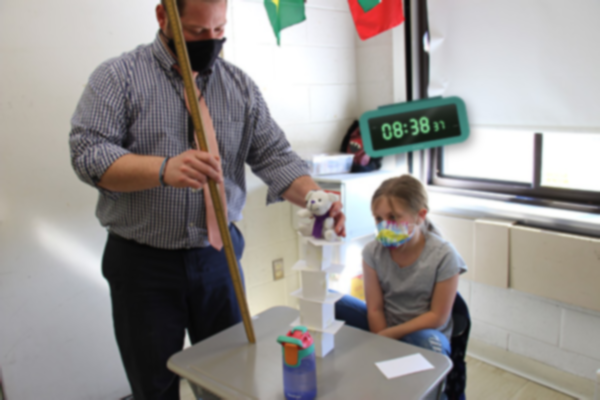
{"hour": 8, "minute": 38}
